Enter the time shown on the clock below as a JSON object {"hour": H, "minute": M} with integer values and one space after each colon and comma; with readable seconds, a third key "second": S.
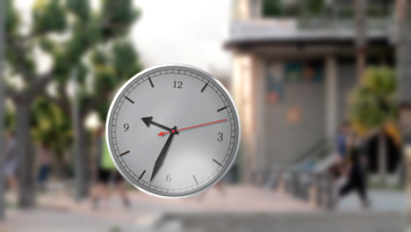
{"hour": 9, "minute": 33, "second": 12}
